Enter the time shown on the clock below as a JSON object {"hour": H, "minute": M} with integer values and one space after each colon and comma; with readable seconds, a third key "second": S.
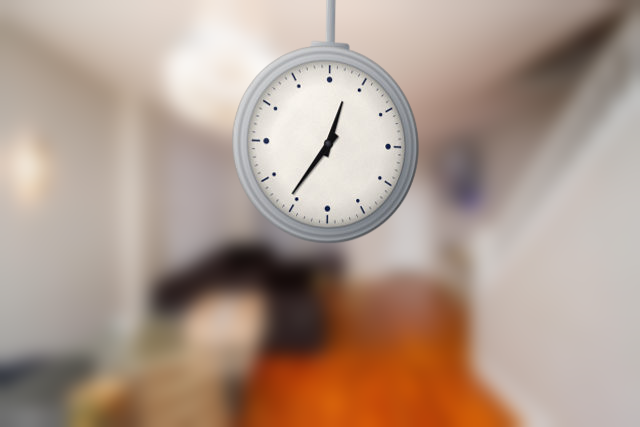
{"hour": 12, "minute": 36}
